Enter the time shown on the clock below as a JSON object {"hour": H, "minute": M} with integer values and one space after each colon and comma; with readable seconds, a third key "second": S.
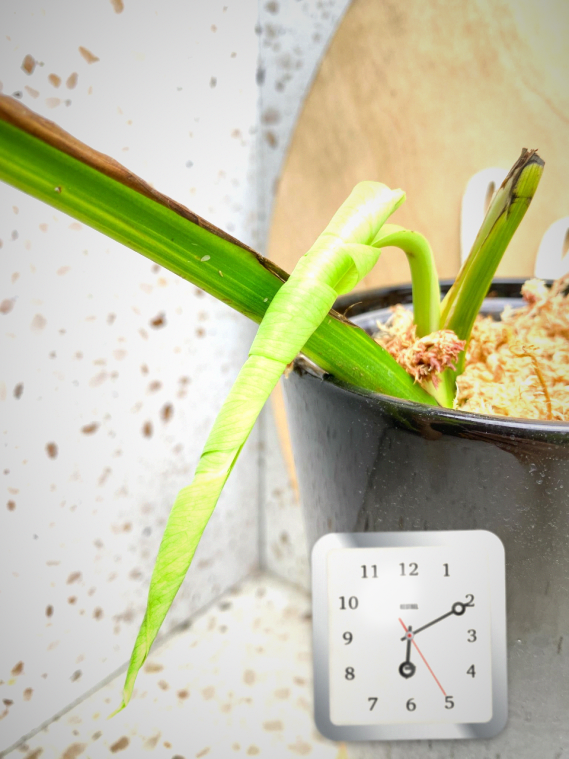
{"hour": 6, "minute": 10, "second": 25}
